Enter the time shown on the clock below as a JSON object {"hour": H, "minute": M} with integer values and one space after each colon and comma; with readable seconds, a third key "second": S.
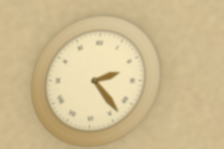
{"hour": 2, "minute": 23}
